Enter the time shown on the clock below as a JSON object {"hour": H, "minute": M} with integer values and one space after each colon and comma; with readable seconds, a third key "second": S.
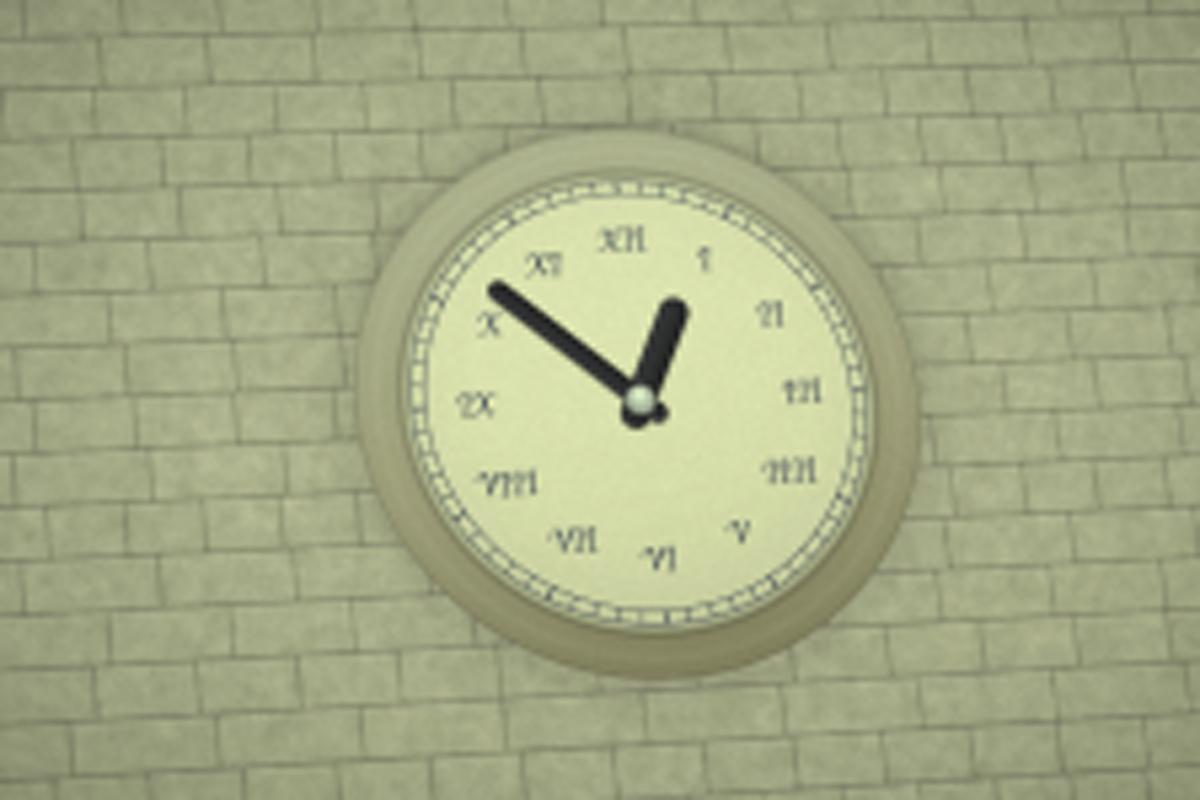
{"hour": 12, "minute": 52}
